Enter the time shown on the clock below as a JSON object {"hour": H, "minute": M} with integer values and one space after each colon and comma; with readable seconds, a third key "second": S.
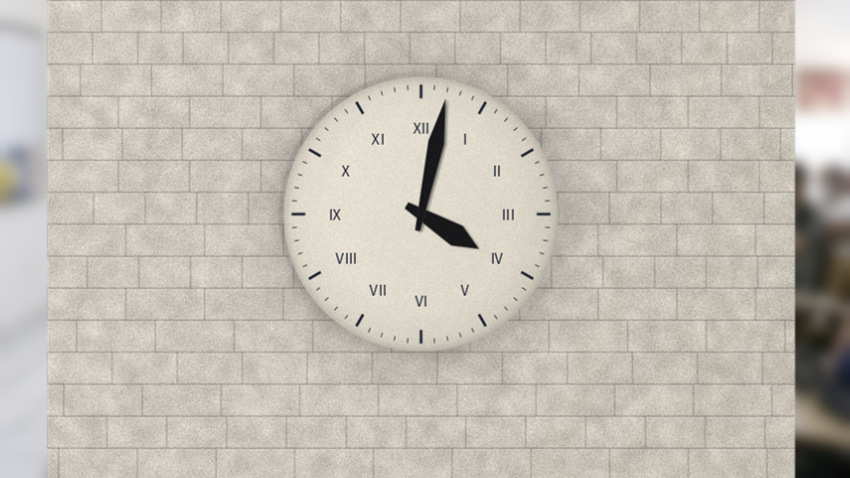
{"hour": 4, "minute": 2}
